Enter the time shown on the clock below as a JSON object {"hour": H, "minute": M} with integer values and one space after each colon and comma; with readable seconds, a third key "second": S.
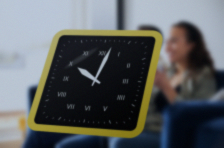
{"hour": 10, "minute": 2}
